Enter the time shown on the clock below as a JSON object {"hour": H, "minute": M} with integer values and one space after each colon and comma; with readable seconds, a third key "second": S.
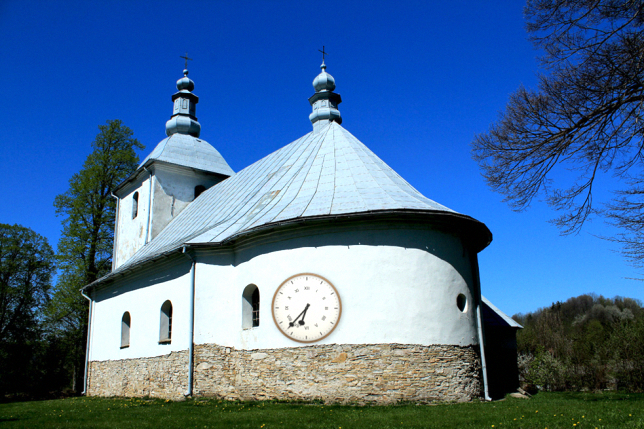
{"hour": 6, "minute": 37}
